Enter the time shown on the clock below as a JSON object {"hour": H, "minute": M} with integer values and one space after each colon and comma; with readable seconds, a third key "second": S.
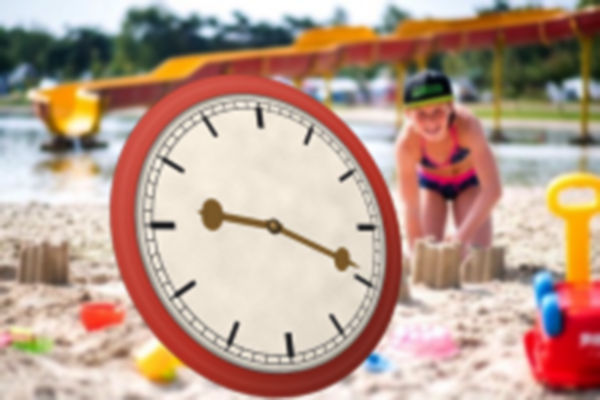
{"hour": 9, "minute": 19}
